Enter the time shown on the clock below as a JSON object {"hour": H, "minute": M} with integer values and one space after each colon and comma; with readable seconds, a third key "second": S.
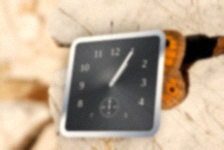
{"hour": 1, "minute": 5}
